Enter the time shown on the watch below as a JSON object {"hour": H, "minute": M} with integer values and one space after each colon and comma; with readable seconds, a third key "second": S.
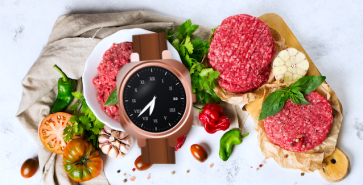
{"hour": 6, "minute": 38}
